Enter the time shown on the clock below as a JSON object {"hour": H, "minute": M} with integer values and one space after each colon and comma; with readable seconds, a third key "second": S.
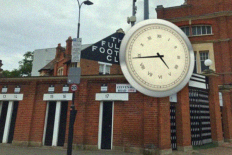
{"hour": 4, "minute": 44}
